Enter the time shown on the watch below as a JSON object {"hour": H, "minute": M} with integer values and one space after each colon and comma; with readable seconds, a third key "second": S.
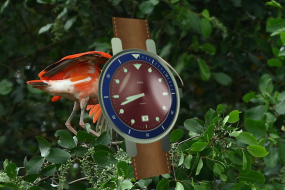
{"hour": 8, "minute": 42}
